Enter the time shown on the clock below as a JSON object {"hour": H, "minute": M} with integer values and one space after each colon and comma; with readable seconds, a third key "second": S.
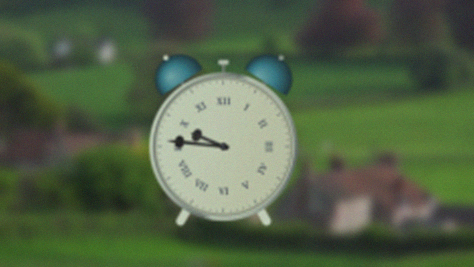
{"hour": 9, "minute": 46}
